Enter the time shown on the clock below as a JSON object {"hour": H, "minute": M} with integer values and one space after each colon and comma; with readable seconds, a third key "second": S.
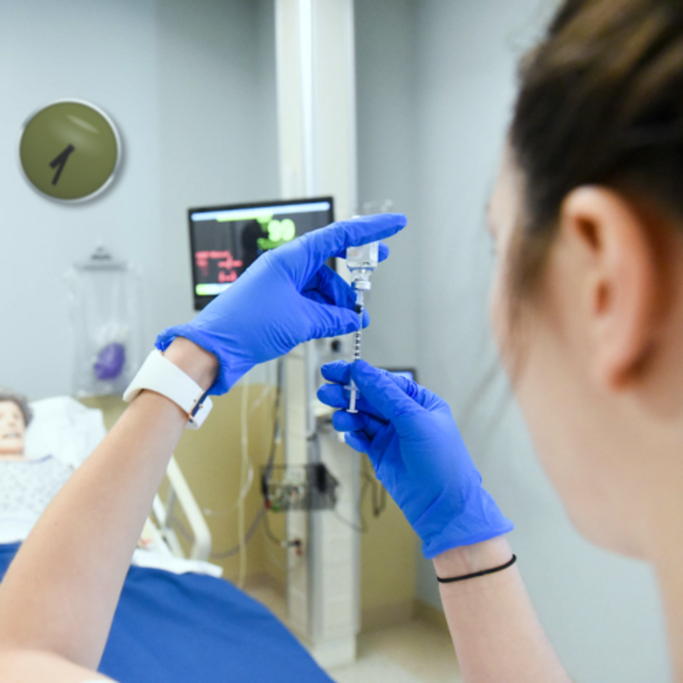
{"hour": 7, "minute": 34}
